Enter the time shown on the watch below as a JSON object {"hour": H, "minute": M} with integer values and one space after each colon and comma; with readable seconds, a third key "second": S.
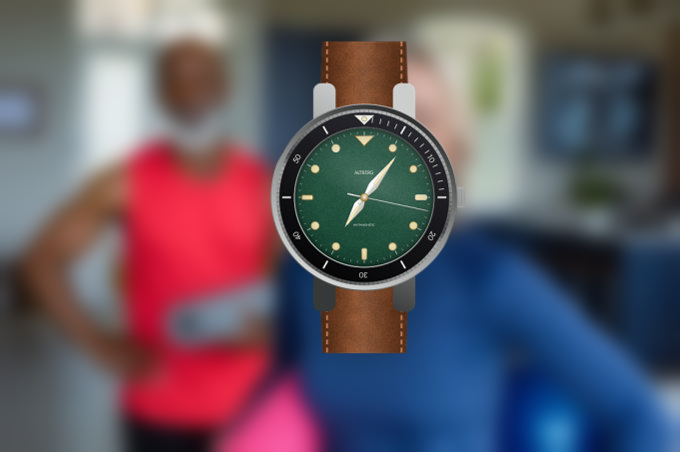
{"hour": 7, "minute": 6, "second": 17}
